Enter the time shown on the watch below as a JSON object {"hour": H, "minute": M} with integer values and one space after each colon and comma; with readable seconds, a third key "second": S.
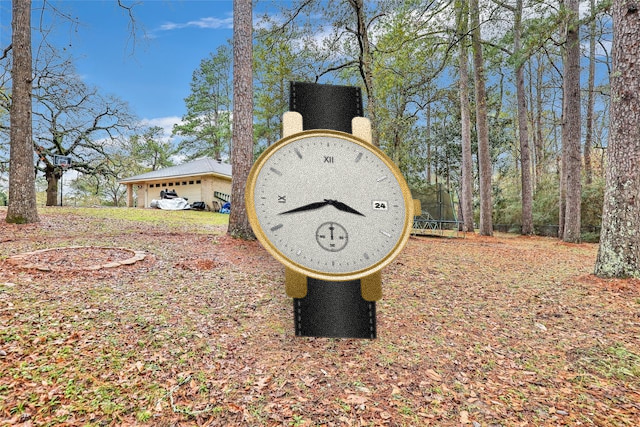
{"hour": 3, "minute": 42}
